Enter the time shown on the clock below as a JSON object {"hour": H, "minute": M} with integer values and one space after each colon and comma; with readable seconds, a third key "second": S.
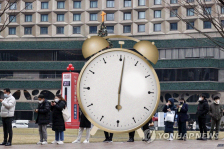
{"hour": 6, "minute": 1}
